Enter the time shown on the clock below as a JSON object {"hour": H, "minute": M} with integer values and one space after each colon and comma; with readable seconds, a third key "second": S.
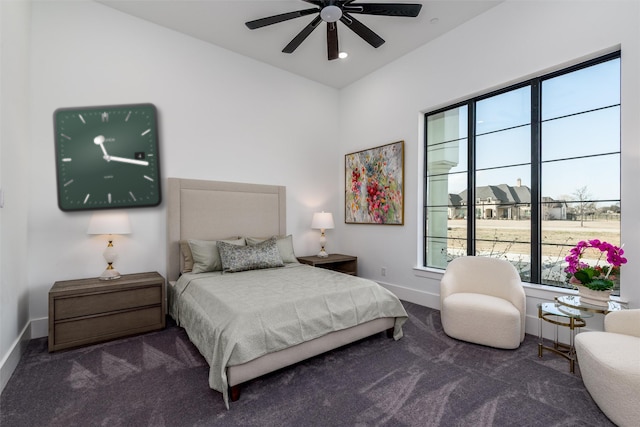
{"hour": 11, "minute": 17}
